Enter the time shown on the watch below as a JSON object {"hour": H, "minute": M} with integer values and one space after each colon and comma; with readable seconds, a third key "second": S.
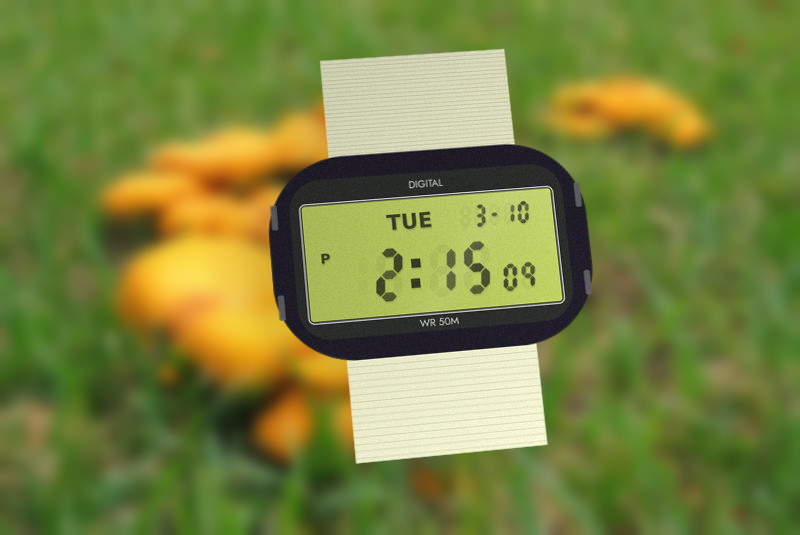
{"hour": 2, "minute": 15, "second": 9}
